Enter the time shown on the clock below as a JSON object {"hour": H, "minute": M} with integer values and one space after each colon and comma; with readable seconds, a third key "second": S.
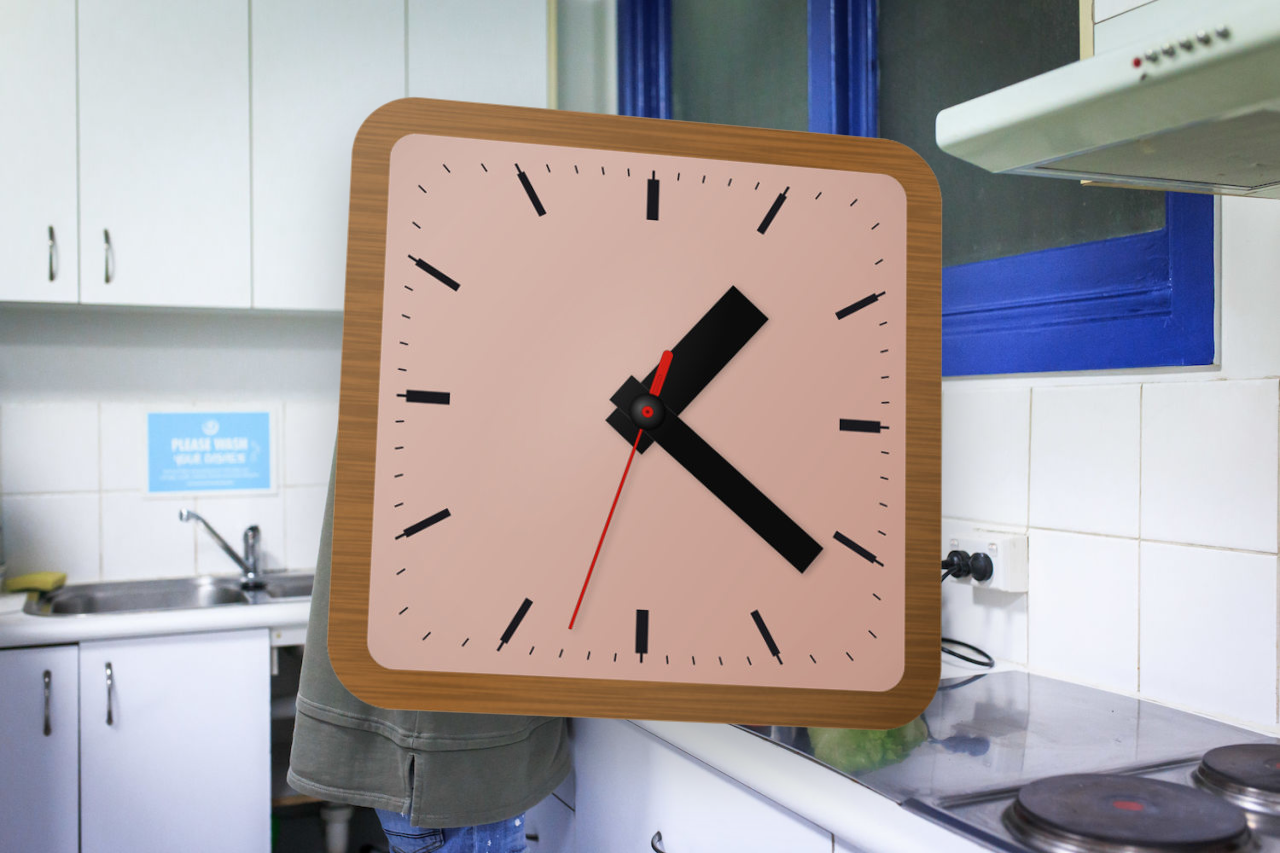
{"hour": 1, "minute": 21, "second": 33}
